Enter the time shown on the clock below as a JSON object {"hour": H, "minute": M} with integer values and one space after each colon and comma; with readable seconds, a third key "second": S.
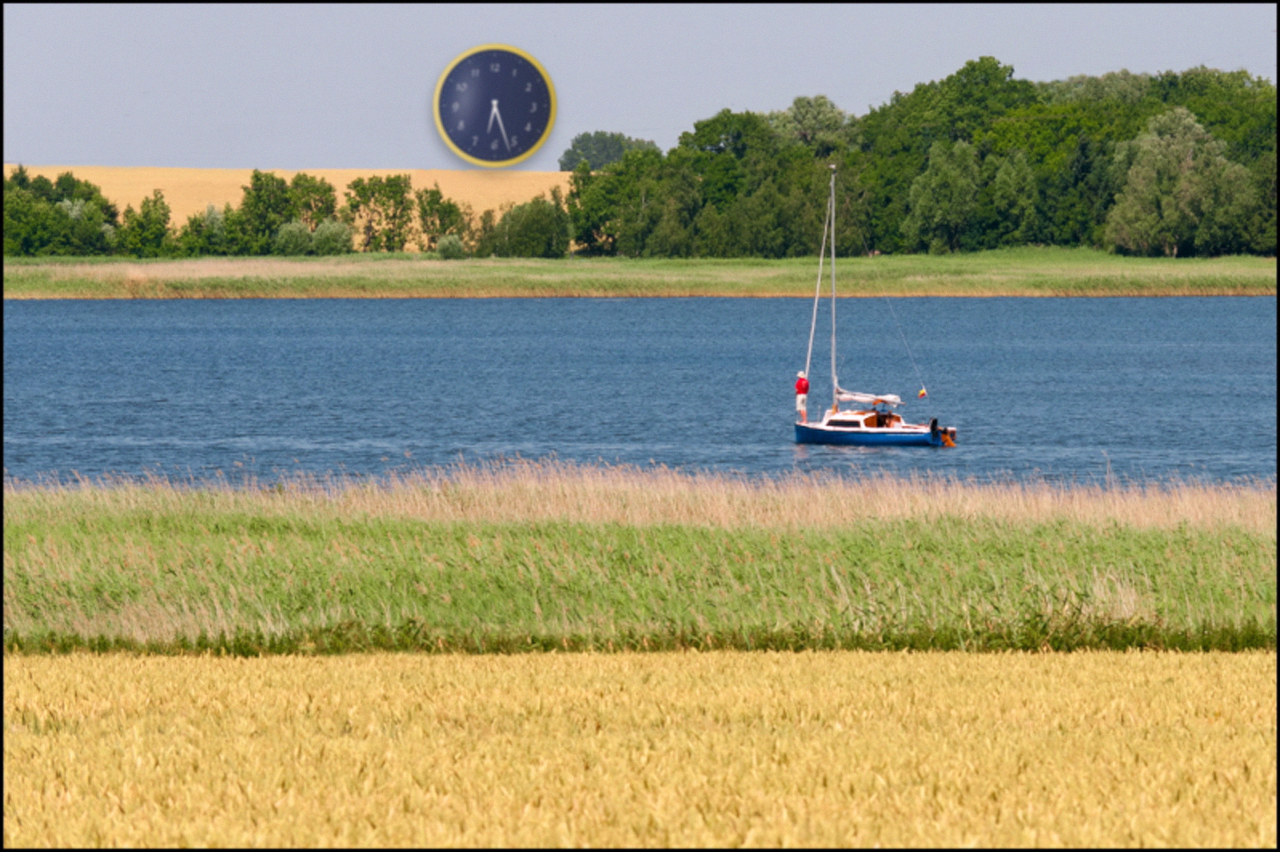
{"hour": 6, "minute": 27}
